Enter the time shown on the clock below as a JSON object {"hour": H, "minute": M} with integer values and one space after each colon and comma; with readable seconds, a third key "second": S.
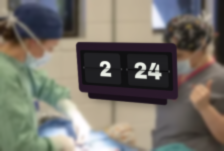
{"hour": 2, "minute": 24}
